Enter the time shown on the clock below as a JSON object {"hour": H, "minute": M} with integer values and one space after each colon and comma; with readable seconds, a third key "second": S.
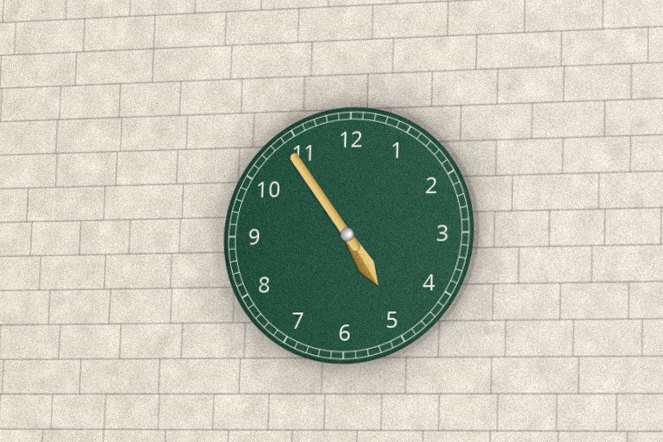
{"hour": 4, "minute": 54}
